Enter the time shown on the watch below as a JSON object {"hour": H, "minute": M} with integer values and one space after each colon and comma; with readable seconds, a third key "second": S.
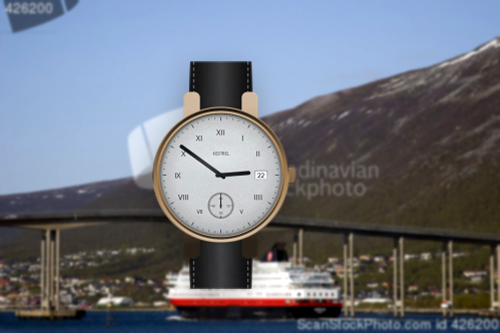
{"hour": 2, "minute": 51}
